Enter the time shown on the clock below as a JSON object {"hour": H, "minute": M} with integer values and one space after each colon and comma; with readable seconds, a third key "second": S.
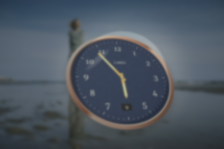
{"hour": 5, "minute": 54}
